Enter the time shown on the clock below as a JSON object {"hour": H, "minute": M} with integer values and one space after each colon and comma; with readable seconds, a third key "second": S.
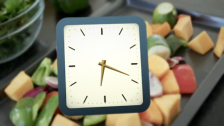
{"hour": 6, "minute": 19}
